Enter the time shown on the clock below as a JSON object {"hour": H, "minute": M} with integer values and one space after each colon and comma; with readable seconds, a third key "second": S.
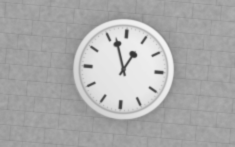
{"hour": 12, "minute": 57}
